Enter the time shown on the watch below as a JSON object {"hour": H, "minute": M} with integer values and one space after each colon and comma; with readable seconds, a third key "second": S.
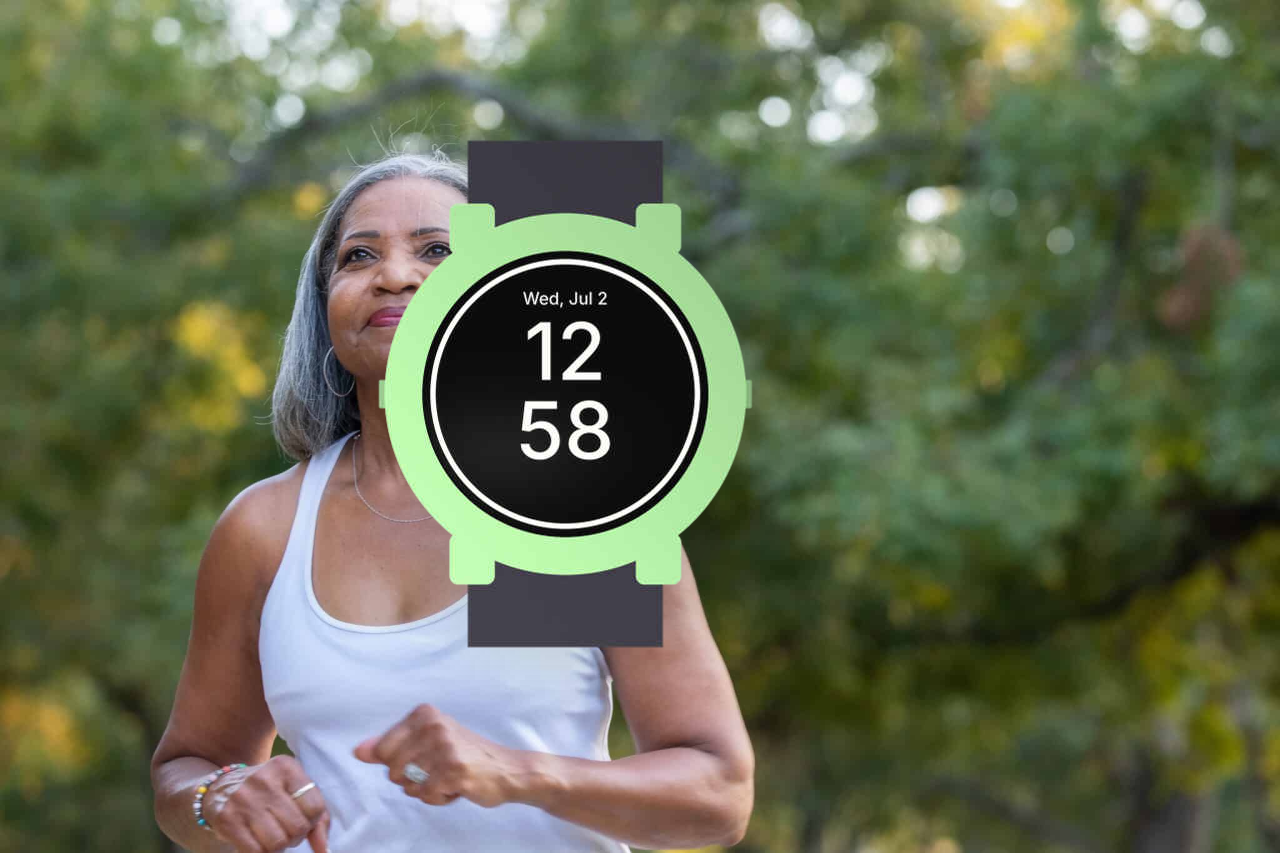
{"hour": 12, "minute": 58}
